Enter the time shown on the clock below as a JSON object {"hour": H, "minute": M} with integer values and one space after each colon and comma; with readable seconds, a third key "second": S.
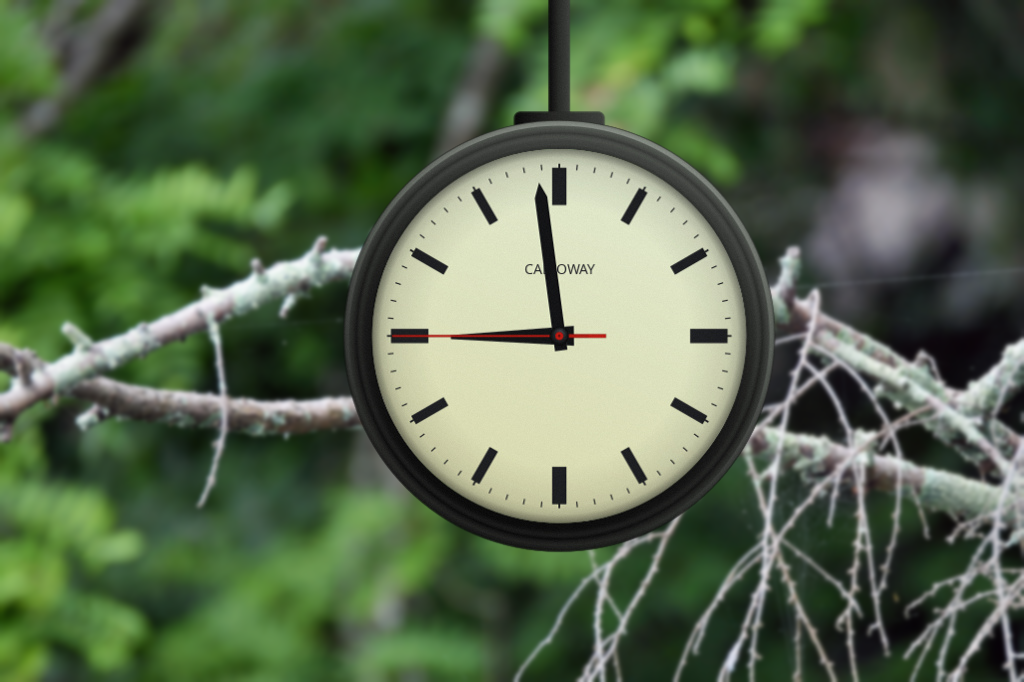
{"hour": 8, "minute": 58, "second": 45}
